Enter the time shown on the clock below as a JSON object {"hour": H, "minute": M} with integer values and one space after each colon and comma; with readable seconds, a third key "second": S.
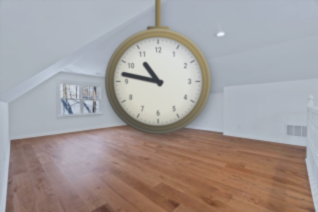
{"hour": 10, "minute": 47}
